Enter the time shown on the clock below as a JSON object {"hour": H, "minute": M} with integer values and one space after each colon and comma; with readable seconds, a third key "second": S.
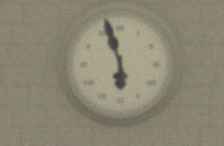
{"hour": 5, "minute": 57}
